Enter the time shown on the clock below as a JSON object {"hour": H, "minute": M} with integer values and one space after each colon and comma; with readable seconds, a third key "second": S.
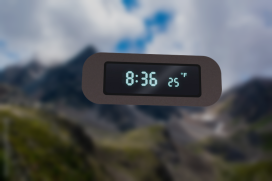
{"hour": 8, "minute": 36}
